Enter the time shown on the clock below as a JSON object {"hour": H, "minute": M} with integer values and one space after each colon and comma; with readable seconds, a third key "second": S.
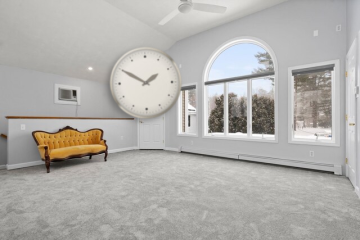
{"hour": 1, "minute": 50}
